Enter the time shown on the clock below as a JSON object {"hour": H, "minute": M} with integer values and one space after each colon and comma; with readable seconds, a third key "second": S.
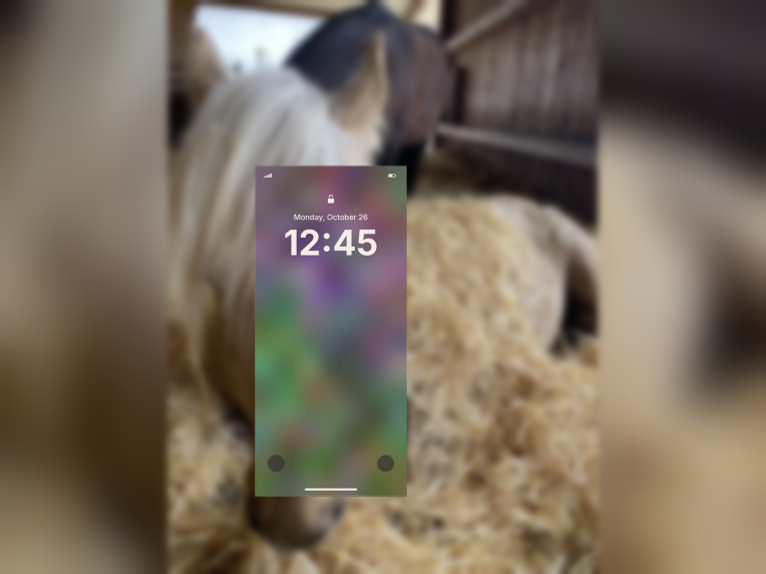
{"hour": 12, "minute": 45}
